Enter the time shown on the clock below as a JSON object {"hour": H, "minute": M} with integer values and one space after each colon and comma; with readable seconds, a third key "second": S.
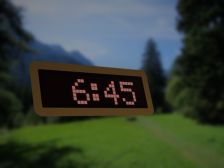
{"hour": 6, "minute": 45}
